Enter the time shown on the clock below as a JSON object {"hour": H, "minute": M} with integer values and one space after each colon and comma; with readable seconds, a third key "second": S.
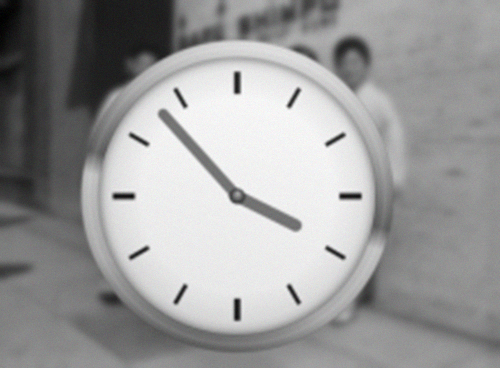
{"hour": 3, "minute": 53}
